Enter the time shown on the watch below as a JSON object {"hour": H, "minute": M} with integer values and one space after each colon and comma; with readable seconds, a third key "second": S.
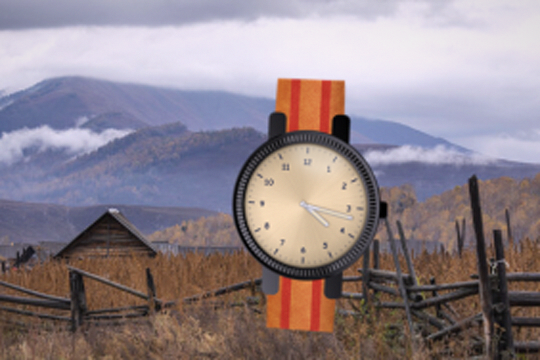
{"hour": 4, "minute": 17}
